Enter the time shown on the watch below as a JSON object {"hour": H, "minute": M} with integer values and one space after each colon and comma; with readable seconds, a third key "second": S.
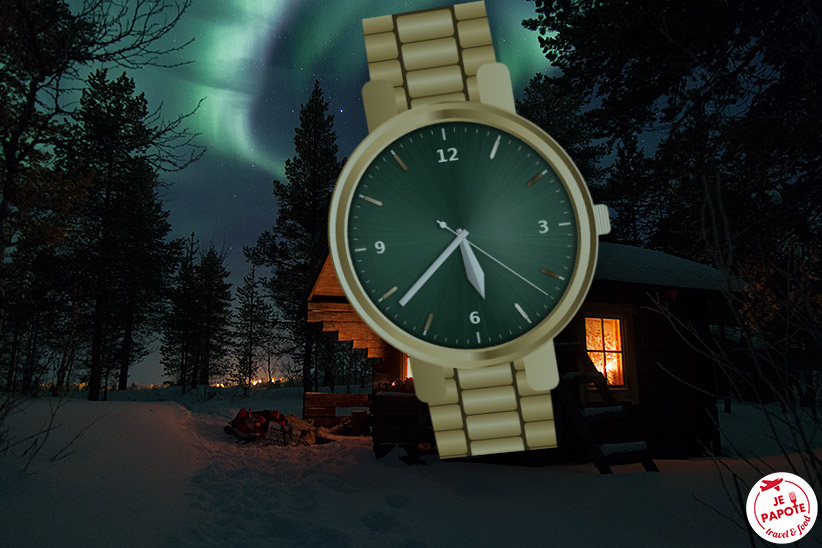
{"hour": 5, "minute": 38, "second": 22}
